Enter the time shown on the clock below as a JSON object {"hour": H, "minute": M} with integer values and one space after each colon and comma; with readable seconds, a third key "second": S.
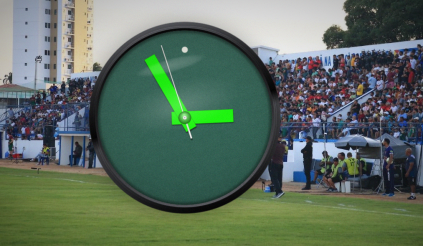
{"hour": 2, "minute": 54, "second": 57}
